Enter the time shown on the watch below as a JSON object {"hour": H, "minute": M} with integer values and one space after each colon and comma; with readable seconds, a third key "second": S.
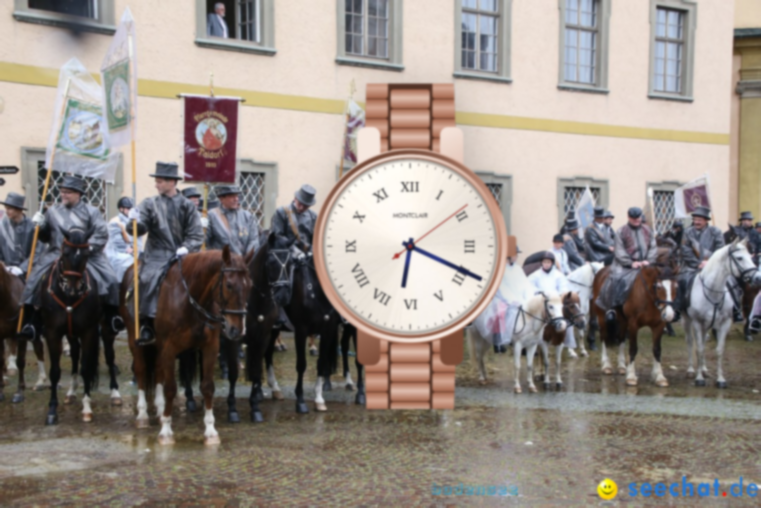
{"hour": 6, "minute": 19, "second": 9}
